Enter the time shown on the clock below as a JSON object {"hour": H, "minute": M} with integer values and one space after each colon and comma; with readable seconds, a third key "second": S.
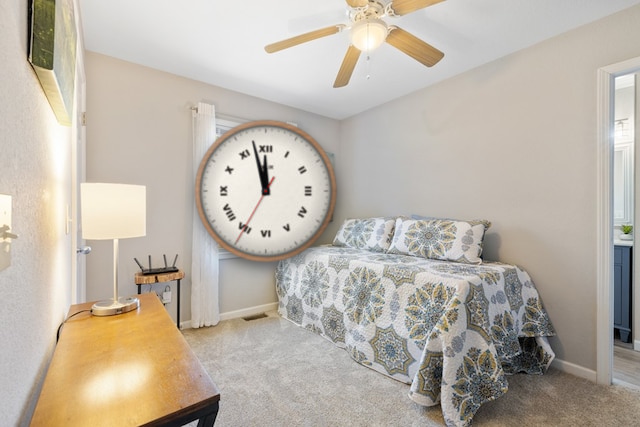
{"hour": 11, "minute": 57, "second": 35}
